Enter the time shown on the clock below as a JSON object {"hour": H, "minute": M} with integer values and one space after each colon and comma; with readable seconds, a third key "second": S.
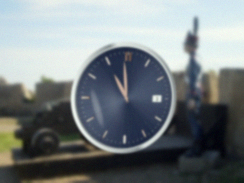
{"hour": 10, "minute": 59}
